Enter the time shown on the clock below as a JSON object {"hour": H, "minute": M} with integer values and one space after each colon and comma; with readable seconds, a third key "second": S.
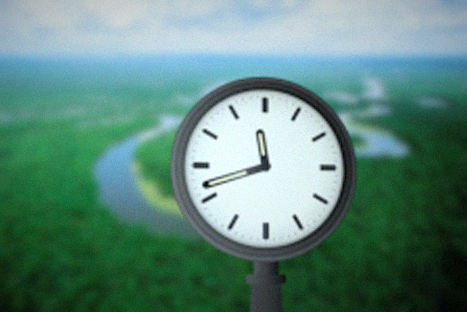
{"hour": 11, "minute": 42}
